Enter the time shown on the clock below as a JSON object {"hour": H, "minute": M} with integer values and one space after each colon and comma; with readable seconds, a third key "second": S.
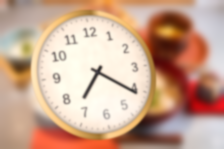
{"hour": 7, "minute": 21}
